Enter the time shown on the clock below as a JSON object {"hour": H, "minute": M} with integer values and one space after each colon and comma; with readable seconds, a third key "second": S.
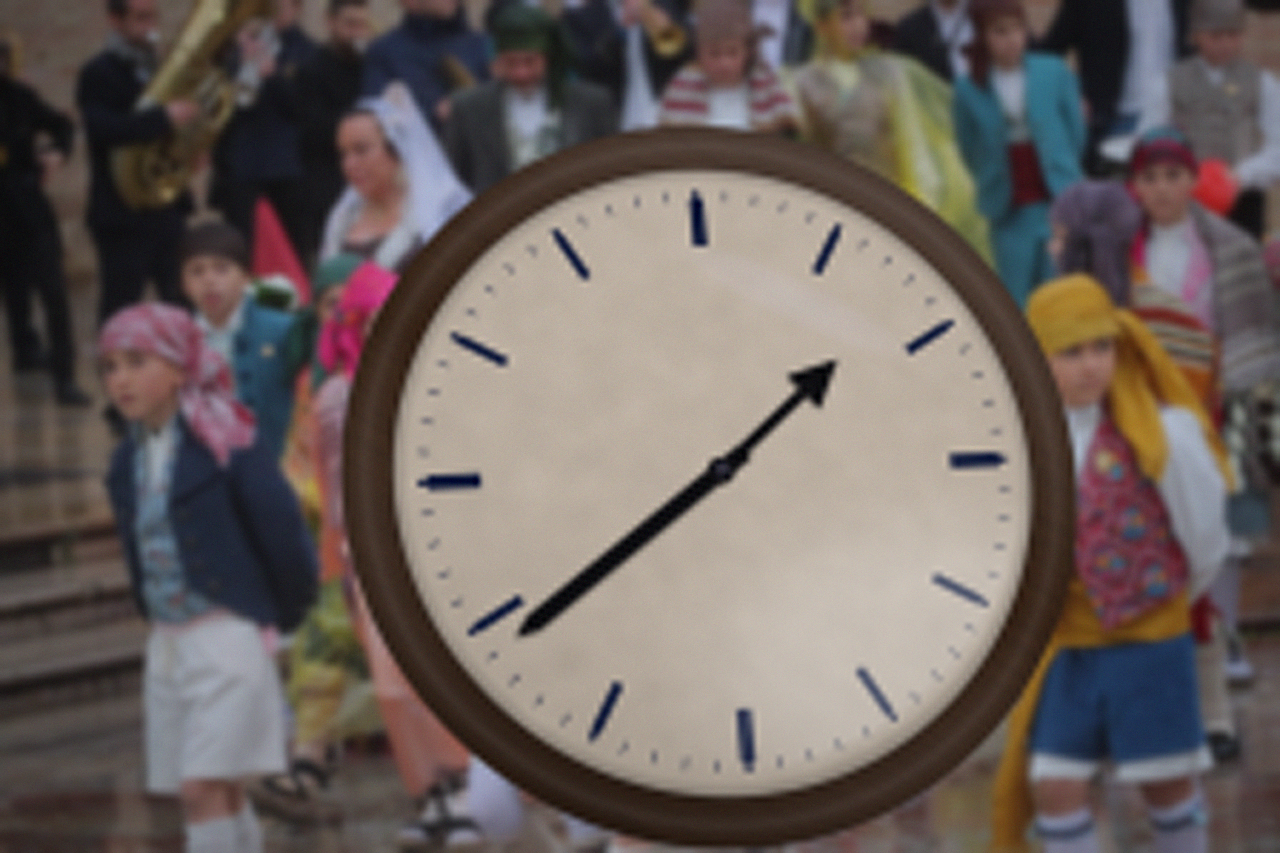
{"hour": 1, "minute": 39}
